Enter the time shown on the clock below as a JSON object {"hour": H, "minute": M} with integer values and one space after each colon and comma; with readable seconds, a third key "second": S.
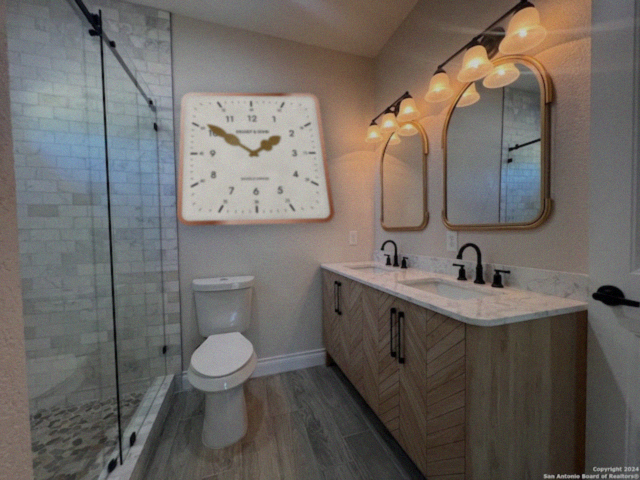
{"hour": 1, "minute": 51}
